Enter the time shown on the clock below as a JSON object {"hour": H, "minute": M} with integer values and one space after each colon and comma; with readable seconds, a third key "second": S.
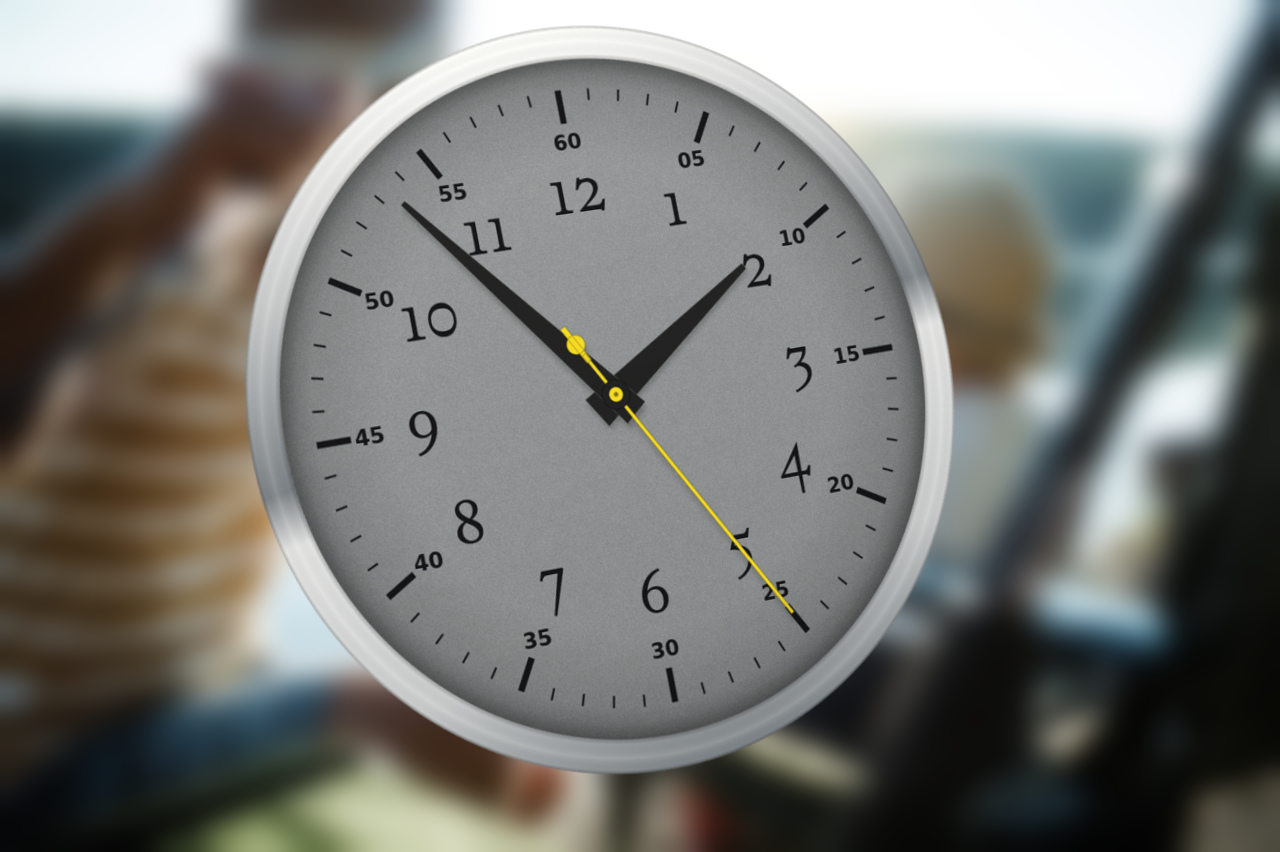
{"hour": 1, "minute": 53, "second": 25}
